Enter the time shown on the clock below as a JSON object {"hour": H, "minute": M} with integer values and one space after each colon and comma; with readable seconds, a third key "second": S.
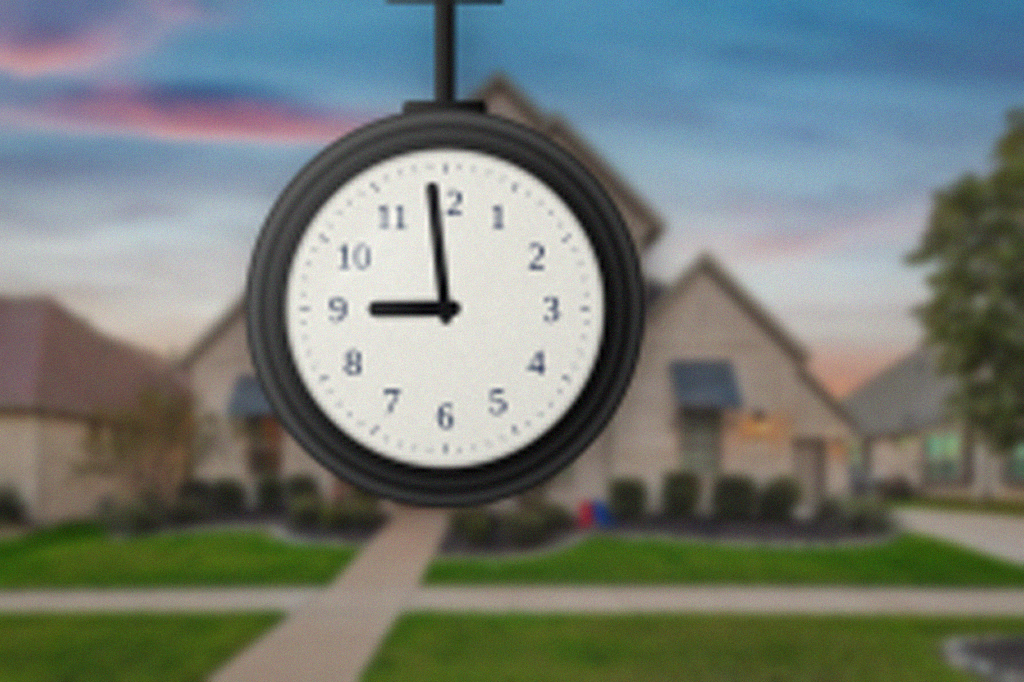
{"hour": 8, "minute": 59}
